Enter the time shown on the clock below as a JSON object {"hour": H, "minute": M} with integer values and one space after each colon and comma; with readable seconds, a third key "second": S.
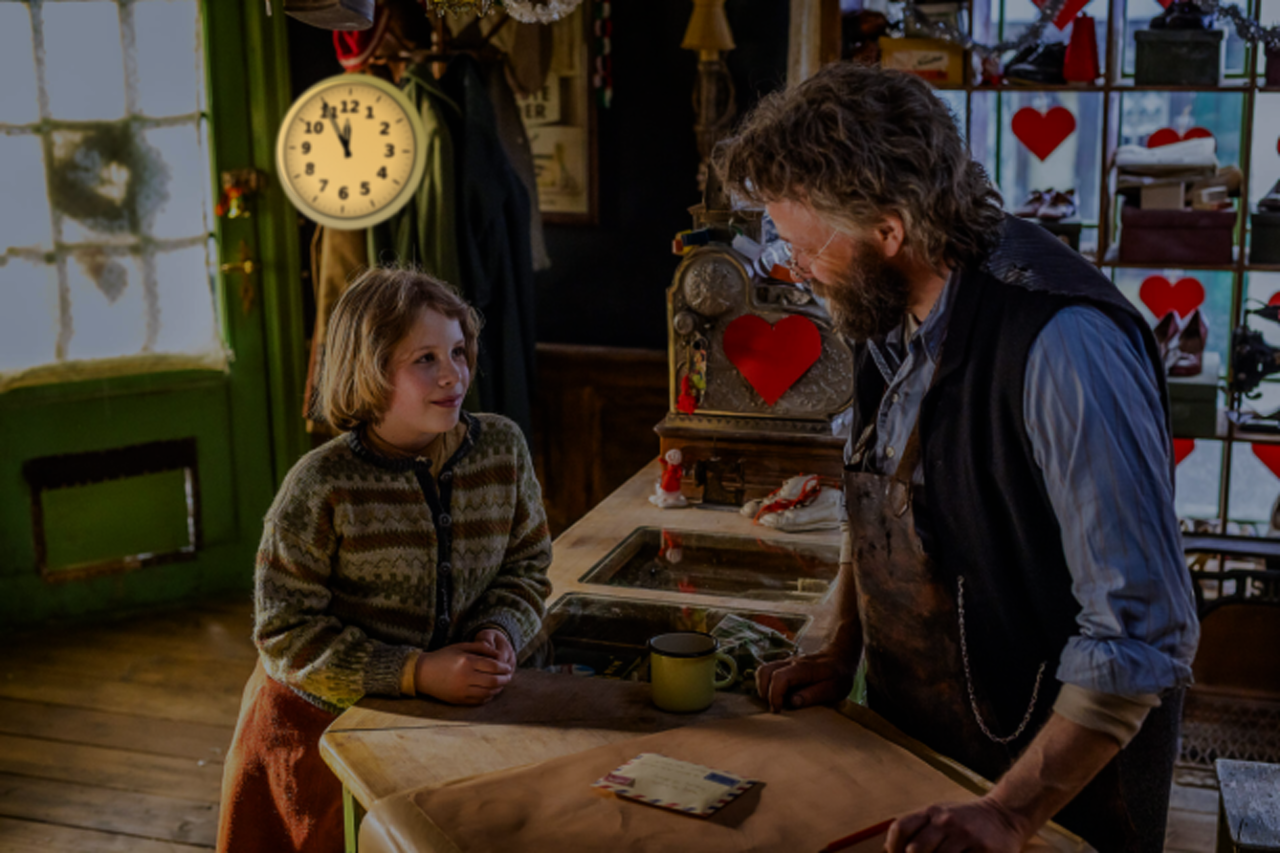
{"hour": 11, "minute": 55}
